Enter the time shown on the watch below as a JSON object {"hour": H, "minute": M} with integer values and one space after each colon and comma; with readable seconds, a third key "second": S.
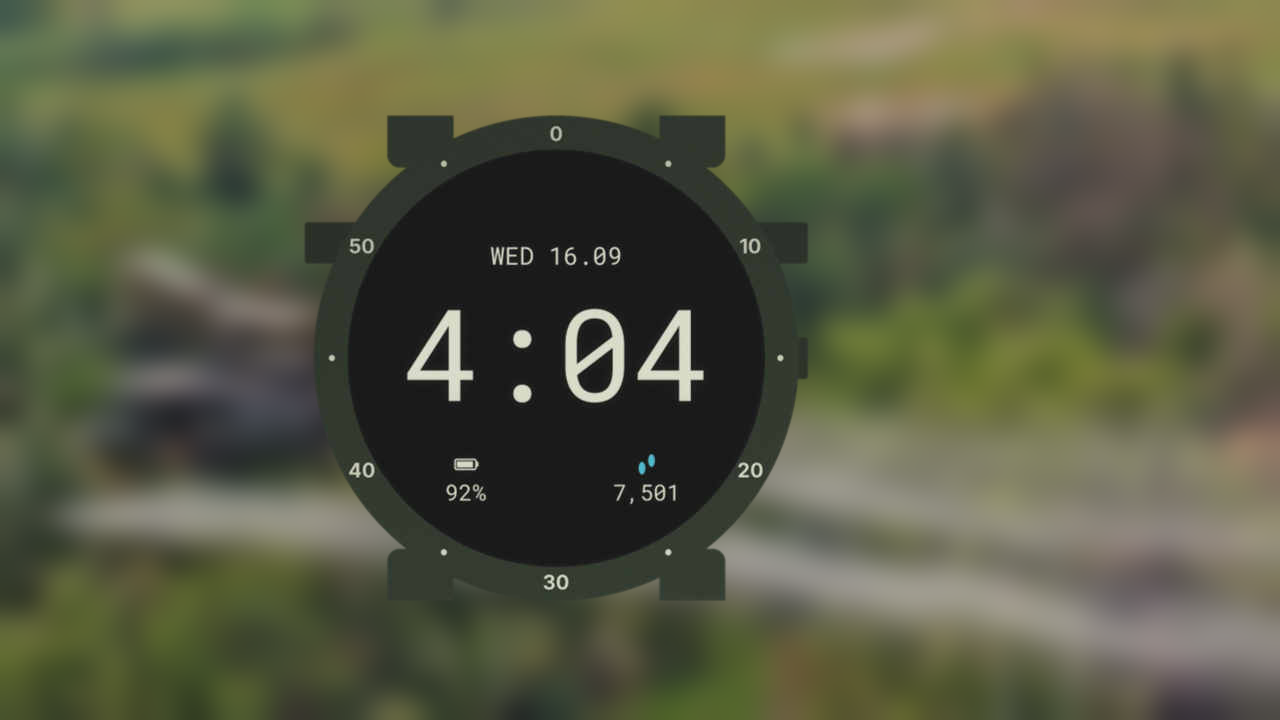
{"hour": 4, "minute": 4}
